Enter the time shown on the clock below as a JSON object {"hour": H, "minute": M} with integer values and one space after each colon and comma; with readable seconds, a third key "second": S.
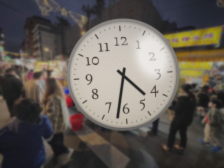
{"hour": 4, "minute": 32}
